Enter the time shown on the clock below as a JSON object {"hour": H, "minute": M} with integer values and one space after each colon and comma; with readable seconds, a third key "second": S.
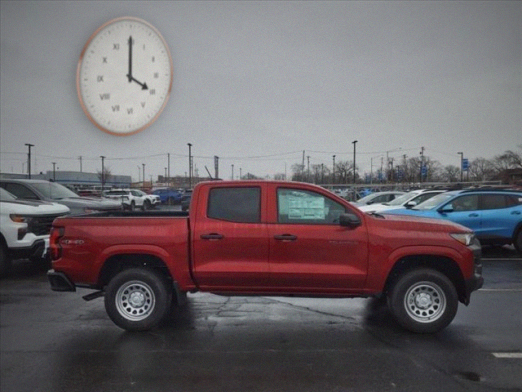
{"hour": 4, "minute": 0}
